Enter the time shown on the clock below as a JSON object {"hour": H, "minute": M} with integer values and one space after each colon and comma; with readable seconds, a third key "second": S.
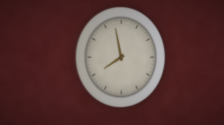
{"hour": 7, "minute": 58}
